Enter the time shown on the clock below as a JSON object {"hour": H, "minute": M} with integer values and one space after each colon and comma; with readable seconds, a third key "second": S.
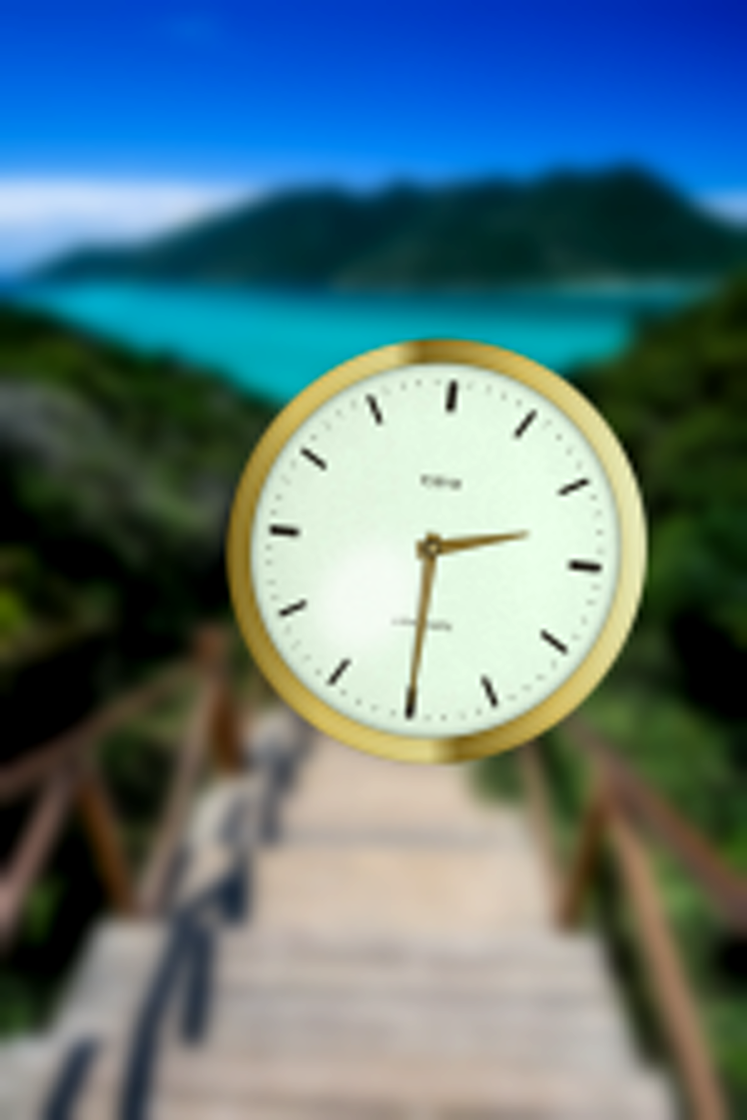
{"hour": 2, "minute": 30}
